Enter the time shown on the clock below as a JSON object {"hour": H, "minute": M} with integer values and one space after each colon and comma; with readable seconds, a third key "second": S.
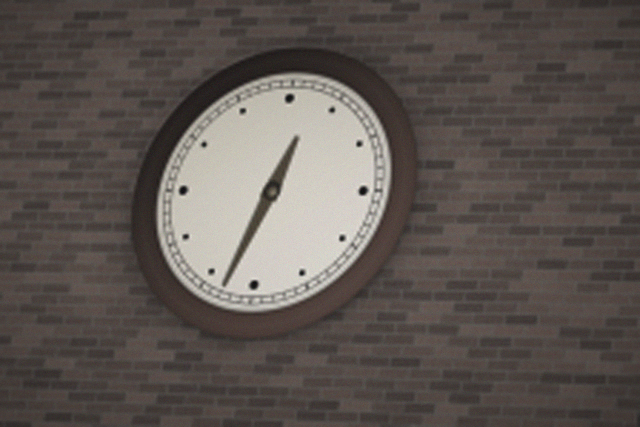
{"hour": 12, "minute": 33}
